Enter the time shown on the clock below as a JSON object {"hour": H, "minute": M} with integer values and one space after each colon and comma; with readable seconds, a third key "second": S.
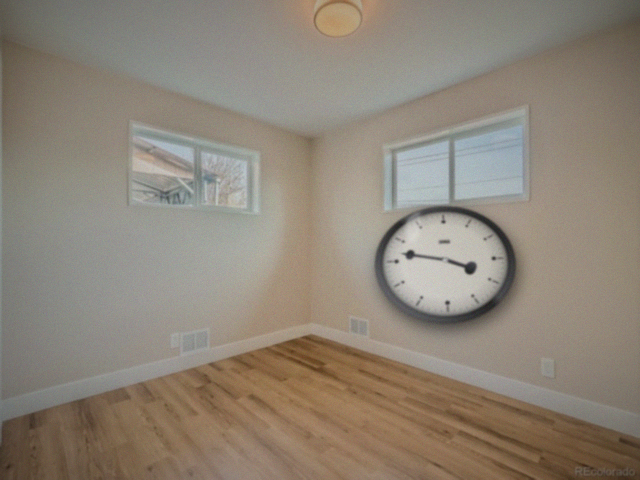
{"hour": 3, "minute": 47}
